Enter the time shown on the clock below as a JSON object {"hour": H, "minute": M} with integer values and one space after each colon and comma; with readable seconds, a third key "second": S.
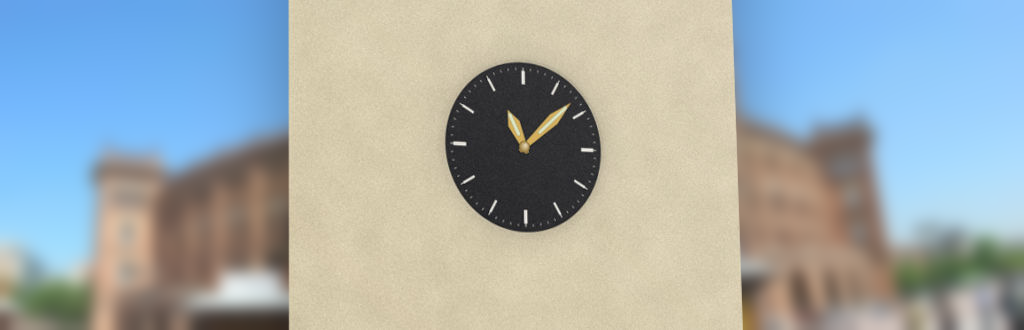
{"hour": 11, "minute": 8}
